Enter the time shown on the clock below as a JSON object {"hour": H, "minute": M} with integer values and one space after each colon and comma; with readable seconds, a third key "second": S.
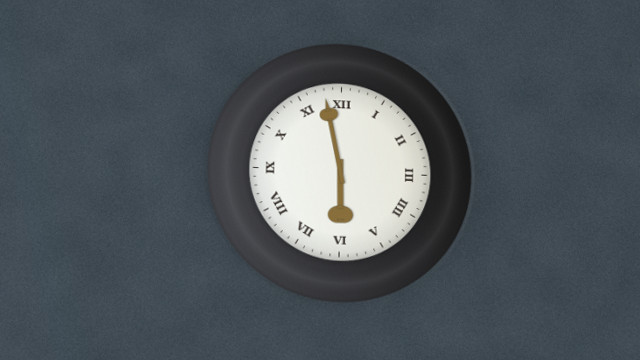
{"hour": 5, "minute": 58}
